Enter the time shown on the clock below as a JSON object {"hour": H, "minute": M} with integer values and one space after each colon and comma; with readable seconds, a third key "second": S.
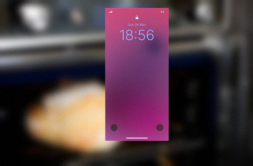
{"hour": 18, "minute": 56}
